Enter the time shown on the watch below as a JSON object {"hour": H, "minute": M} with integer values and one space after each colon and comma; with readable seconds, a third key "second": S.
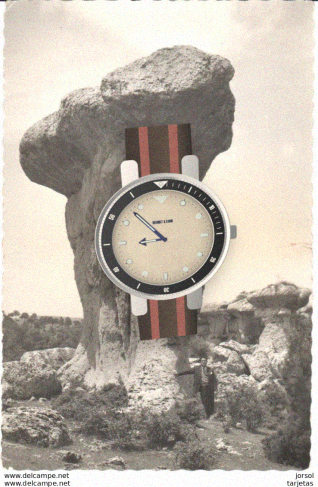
{"hour": 8, "minute": 53}
